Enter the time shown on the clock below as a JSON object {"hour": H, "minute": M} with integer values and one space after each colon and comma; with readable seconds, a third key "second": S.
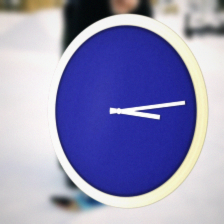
{"hour": 3, "minute": 14}
